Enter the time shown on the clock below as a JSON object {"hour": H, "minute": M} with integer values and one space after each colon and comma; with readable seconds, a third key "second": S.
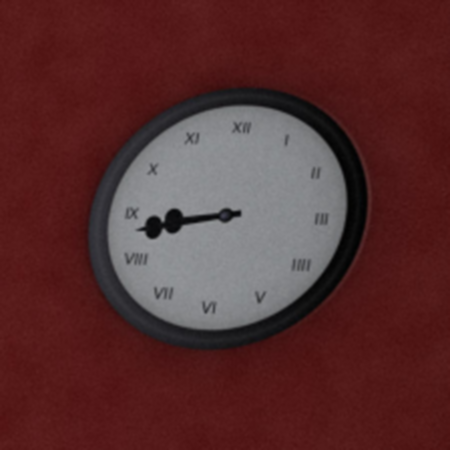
{"hour": 8, "minute": 43}
